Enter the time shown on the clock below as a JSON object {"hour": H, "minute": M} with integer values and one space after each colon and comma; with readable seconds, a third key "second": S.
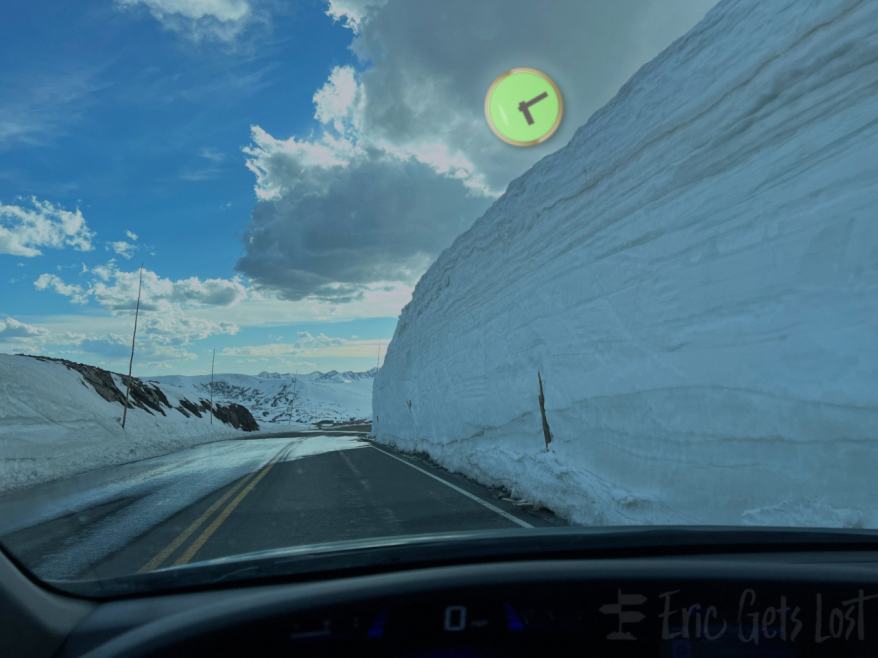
{"hour": 5, "minute": 10}
